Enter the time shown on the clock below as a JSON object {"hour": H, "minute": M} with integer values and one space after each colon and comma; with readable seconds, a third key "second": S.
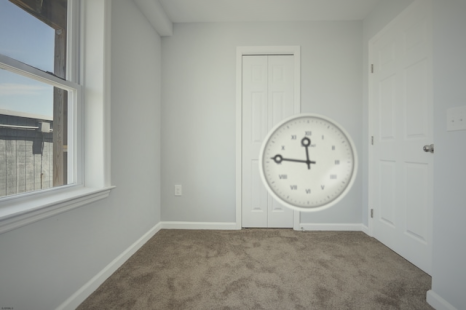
{"hour": 11, "minute": 46}
